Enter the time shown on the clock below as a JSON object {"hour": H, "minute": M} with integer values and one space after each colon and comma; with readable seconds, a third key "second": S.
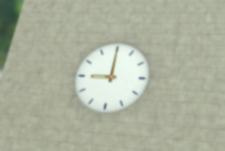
{"hour": 9, "minute": 0}
